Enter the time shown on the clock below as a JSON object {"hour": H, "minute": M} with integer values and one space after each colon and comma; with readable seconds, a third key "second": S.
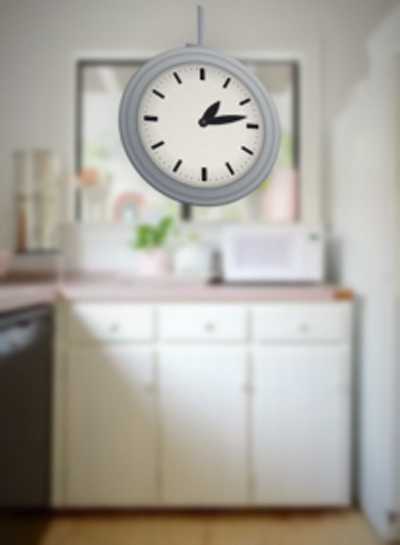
{"hour": 1, "minute": 13}
